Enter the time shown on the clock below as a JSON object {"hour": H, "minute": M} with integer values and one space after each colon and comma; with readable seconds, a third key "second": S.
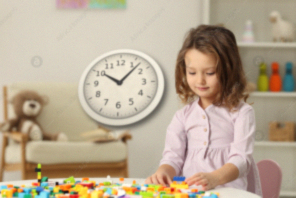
{"hour": 10, "minute": 7}
